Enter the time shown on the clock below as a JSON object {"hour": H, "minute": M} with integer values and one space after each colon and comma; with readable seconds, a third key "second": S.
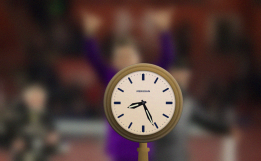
{"hour": 8, "minute": 26}
